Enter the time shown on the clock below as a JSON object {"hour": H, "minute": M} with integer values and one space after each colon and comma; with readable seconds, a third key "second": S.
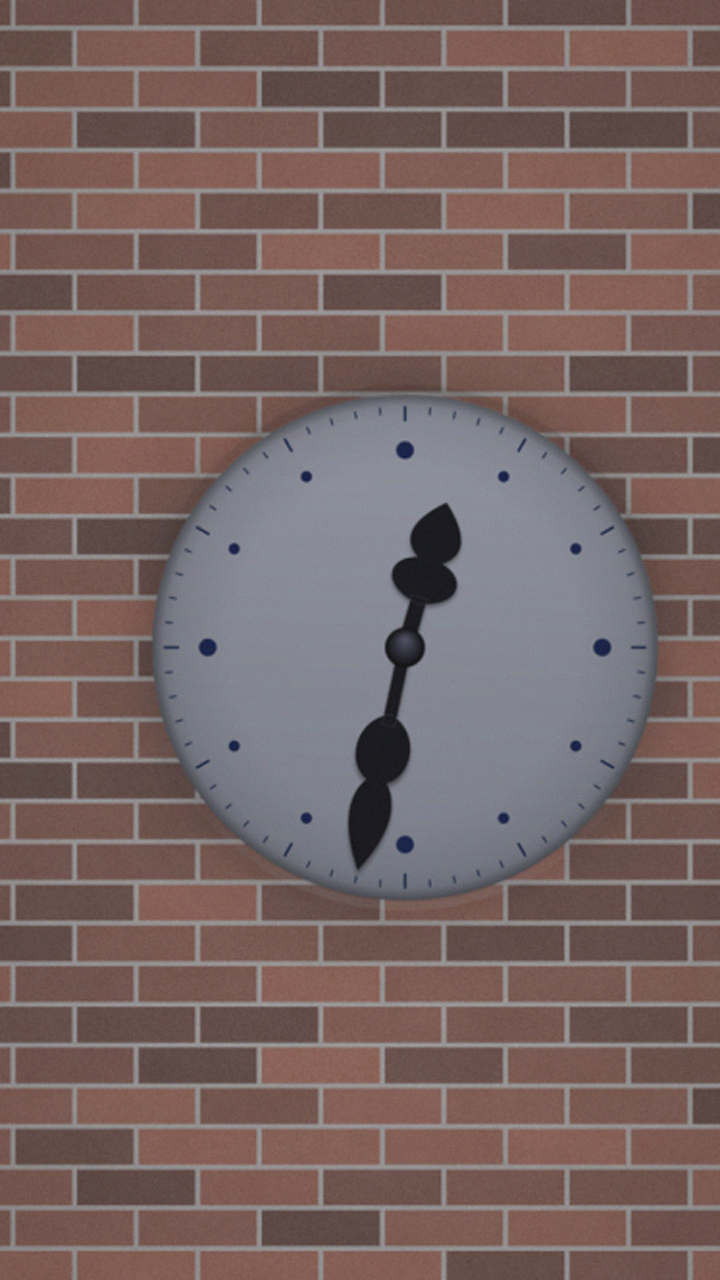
{"hour": 12, "minute": 32}
